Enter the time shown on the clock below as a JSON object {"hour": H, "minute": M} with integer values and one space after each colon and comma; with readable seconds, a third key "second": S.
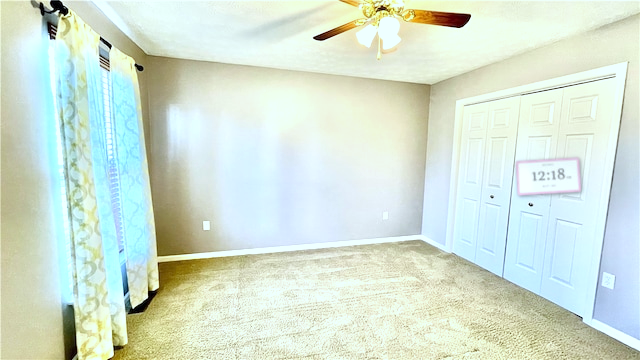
{"hour": 12, "minute": 18}
